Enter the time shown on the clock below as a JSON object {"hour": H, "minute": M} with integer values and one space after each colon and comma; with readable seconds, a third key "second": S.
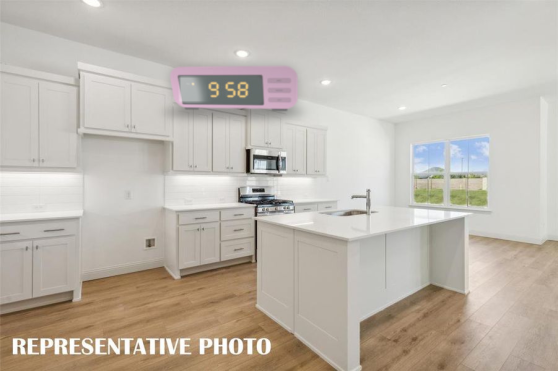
{"hour": 9, "minute": 58}
